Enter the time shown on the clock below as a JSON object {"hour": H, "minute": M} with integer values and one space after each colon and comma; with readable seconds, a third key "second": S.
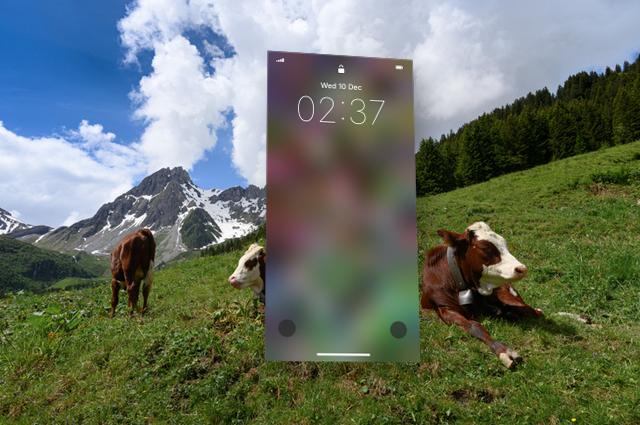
{"hour": 2, "minute": 37}
